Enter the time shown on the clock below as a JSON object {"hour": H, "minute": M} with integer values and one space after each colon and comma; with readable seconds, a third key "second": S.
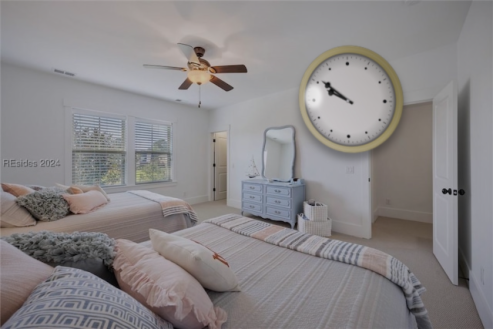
{"hour": 9, "minute": 51}
